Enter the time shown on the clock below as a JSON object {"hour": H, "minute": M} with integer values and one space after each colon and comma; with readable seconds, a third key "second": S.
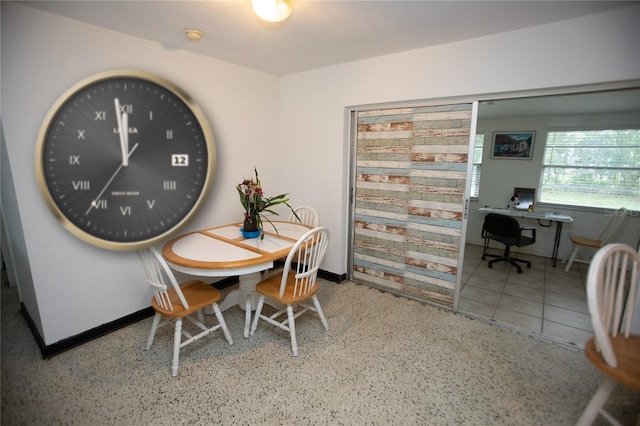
{"hour": 11, "minute": 58, "second": 36}
